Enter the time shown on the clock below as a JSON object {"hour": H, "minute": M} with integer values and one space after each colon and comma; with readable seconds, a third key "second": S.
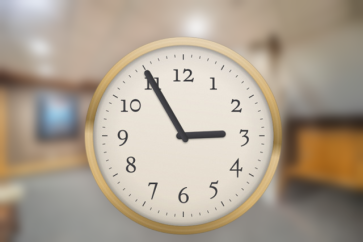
{"hour": 2, "minute": 55}
